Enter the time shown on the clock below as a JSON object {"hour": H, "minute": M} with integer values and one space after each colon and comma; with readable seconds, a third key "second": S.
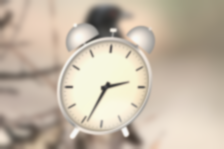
{"hour": 2, "minute": 34}
